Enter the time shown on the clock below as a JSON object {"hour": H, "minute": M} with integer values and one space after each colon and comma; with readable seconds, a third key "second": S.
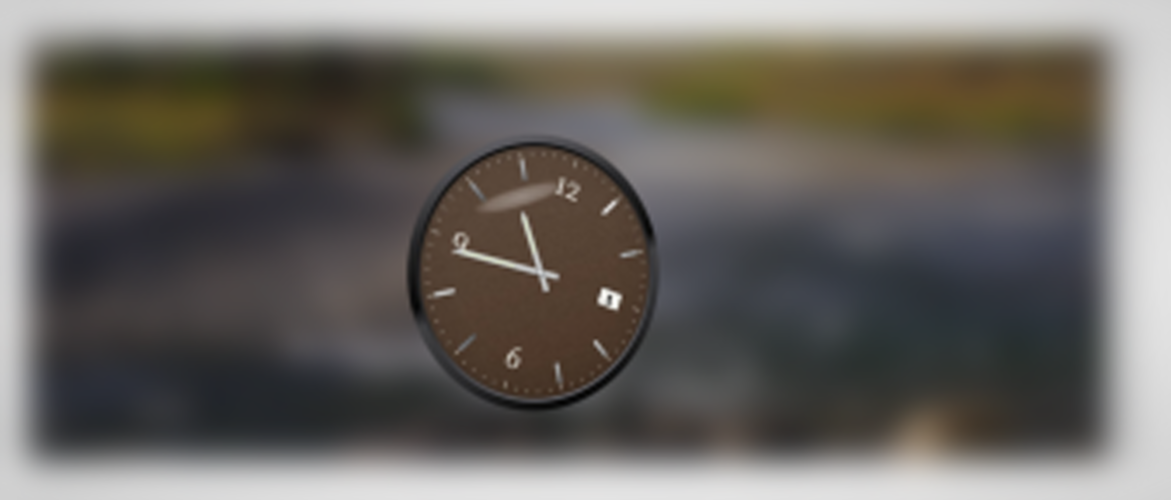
{"hour": 10, "minute": 44}
